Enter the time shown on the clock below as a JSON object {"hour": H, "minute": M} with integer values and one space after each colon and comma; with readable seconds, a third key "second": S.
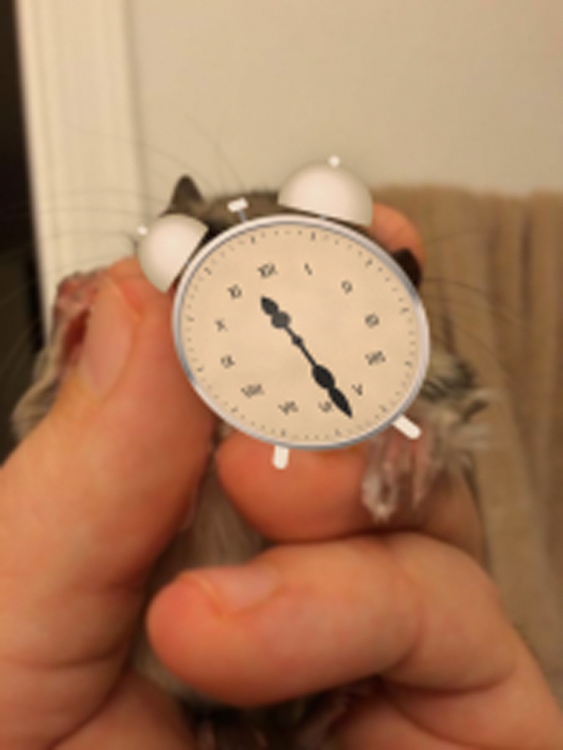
{"hour": 11, "minute": 28}
